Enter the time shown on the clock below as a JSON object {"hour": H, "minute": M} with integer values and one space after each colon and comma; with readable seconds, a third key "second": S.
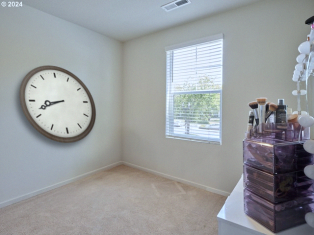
{"hour": 8, "minute": 42}
